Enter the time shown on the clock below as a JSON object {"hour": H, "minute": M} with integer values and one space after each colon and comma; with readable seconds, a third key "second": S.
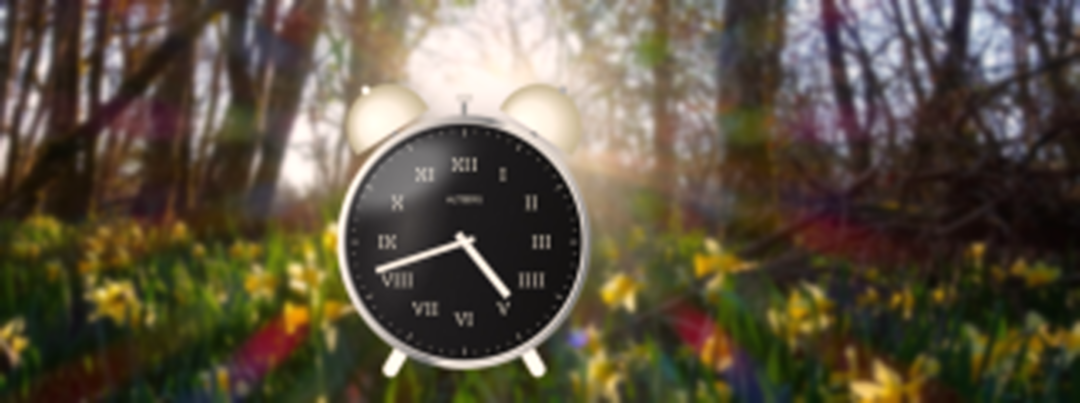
{"hour": 4, "minute": 42}
